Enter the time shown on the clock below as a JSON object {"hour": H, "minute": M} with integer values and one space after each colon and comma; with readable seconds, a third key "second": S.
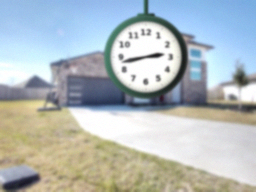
{"hour": 2, "minute": 43}
